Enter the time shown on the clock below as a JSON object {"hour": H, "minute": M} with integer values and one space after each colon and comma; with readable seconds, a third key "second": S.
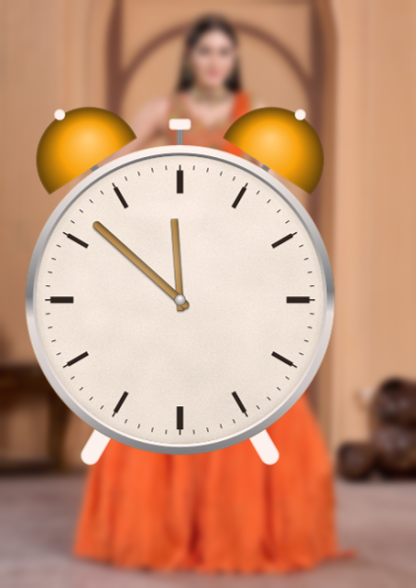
{"hour": 11, "minute": 52}
